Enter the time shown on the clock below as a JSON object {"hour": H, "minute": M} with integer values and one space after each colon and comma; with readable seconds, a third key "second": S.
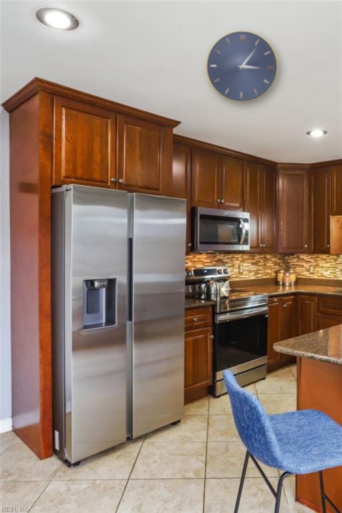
{"hour": 3, "minute": 6}
